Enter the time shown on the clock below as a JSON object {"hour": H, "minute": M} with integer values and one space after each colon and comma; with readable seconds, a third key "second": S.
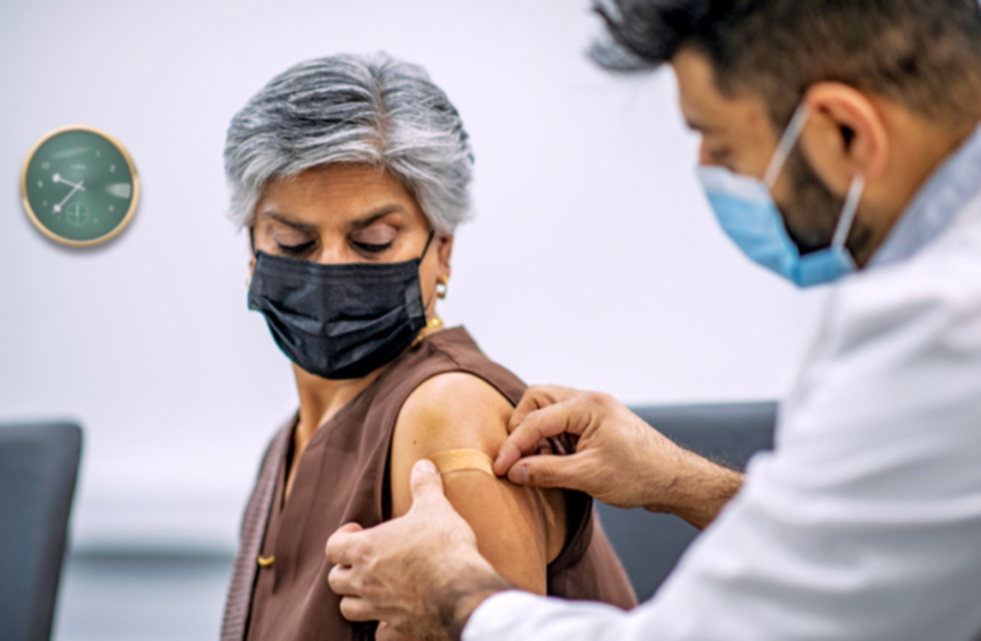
{"hour": 9, "minute": 37}
